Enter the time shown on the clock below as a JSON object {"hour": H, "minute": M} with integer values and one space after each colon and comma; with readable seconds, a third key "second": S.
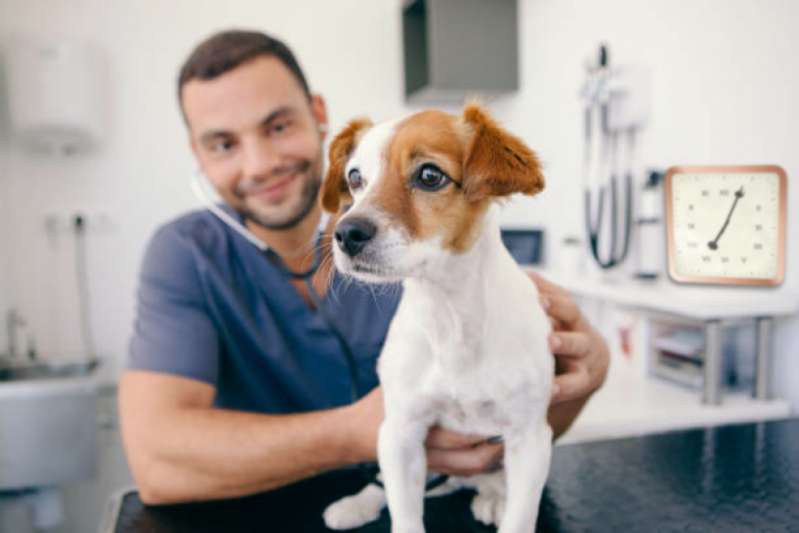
{"hour": 7, "minute": 4}
